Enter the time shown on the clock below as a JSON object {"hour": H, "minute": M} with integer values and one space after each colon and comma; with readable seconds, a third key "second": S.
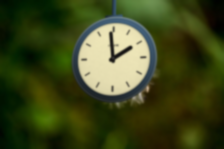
{"hour": 1, "minute": 59}
